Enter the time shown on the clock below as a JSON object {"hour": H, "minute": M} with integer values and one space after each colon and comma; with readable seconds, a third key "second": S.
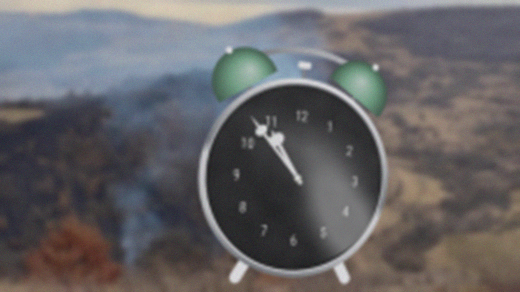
{"hour": 10, "minute": 53}
